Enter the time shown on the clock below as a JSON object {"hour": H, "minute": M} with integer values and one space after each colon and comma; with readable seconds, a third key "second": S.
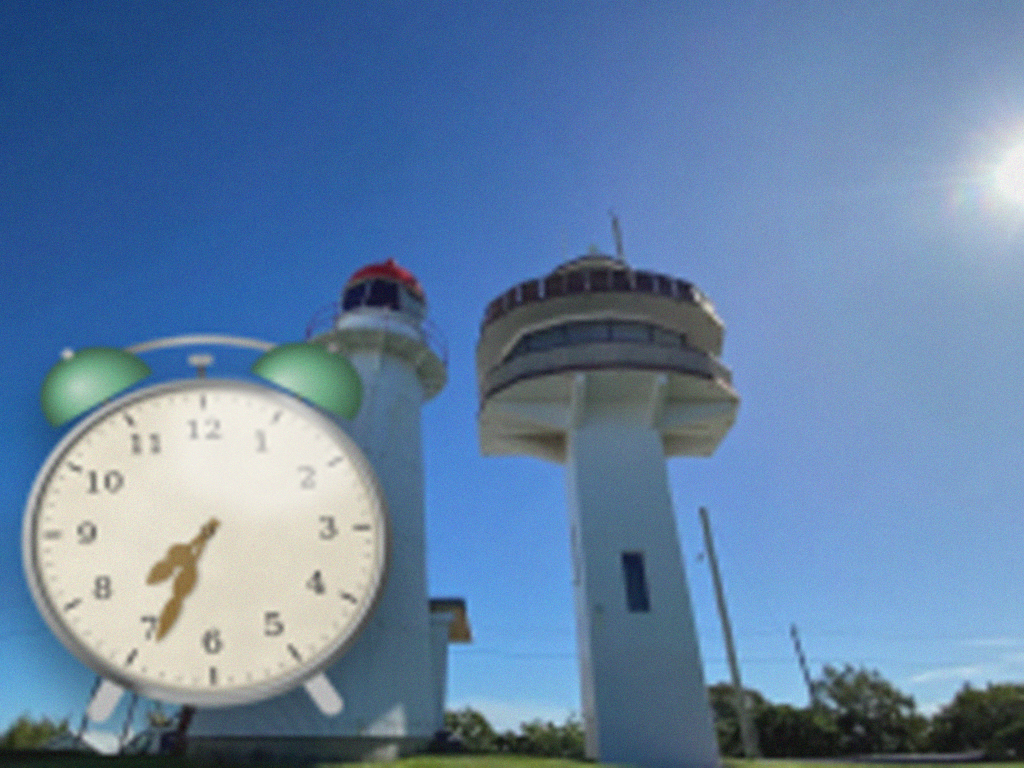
{"hour": 7, "minute": 34}
